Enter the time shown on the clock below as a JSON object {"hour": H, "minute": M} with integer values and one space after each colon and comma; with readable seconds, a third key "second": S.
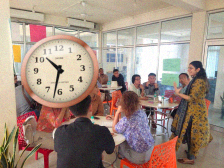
{"hour": 10, "minute": 32}
